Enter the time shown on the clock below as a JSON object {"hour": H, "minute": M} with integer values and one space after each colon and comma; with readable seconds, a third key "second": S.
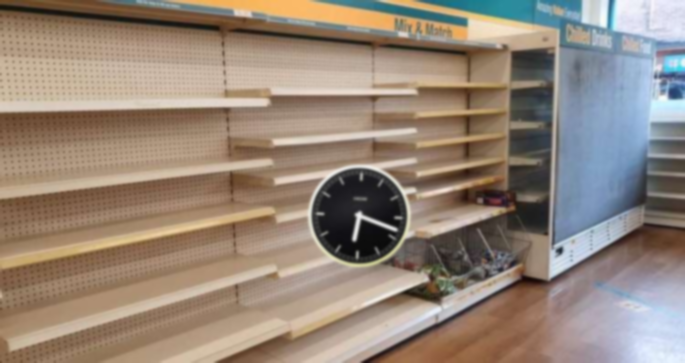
{"hour": 6, "minute": 18}
